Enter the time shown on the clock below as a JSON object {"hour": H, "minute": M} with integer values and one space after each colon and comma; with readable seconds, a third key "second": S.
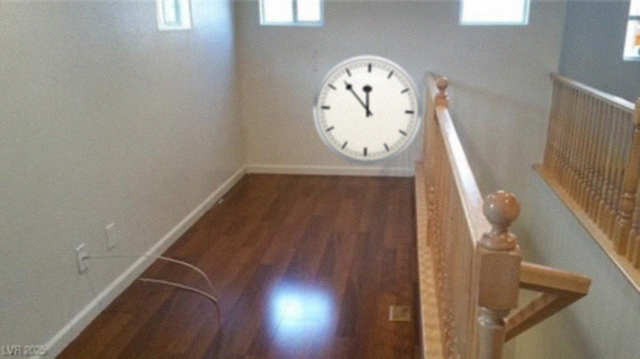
{"hour": 11, "minute": 53}
